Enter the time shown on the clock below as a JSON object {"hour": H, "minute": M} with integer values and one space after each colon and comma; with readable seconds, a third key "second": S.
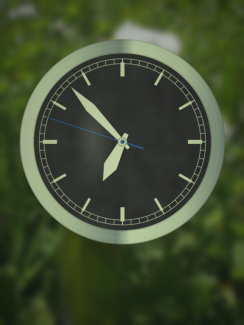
{"hour": 6, "minute": 52, "second": 48}
